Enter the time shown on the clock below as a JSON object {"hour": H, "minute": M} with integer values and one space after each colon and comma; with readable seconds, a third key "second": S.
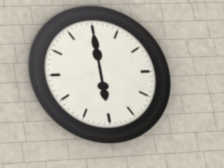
{"hour": 6, "minute": 0}
